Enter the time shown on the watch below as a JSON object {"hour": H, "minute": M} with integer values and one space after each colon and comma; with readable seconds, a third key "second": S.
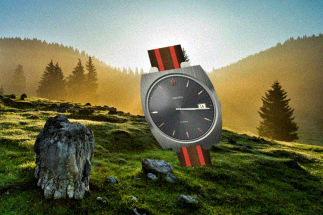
{"hour": 3, "minute": 16}
